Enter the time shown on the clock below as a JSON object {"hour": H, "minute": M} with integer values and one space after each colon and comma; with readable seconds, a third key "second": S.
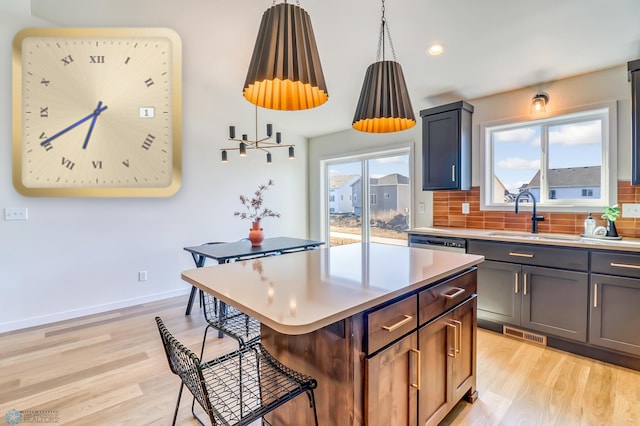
{"hour": 6, "minute": 40}
